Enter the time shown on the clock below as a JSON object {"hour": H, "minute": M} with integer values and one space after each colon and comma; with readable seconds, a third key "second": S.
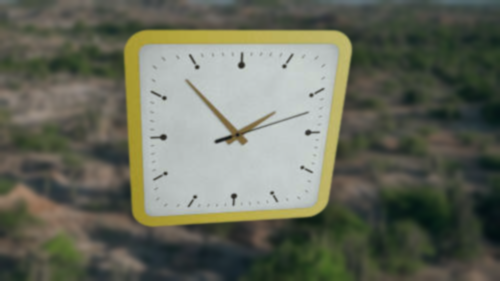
{"hour": 1, "minute": 53, "second": 12}
